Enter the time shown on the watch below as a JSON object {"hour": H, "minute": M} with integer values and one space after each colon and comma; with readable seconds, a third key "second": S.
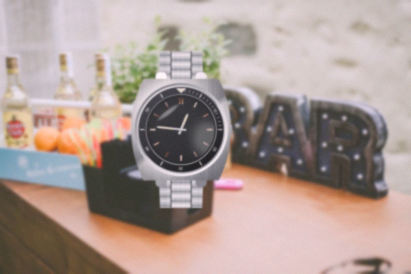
{"hour": 12, "minute": 46}
